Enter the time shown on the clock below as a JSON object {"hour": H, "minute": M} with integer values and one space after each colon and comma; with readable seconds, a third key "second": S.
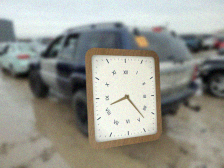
{"hour": 8, "minute": 23}
